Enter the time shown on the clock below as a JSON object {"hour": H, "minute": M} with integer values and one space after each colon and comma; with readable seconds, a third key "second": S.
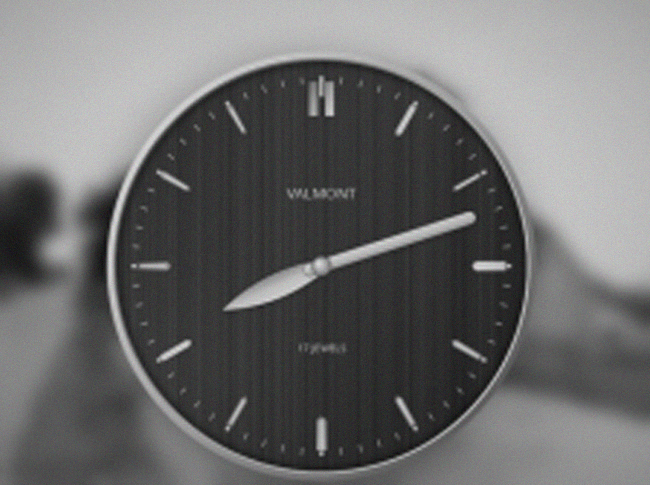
{"hour": 8, "minute": 12}
